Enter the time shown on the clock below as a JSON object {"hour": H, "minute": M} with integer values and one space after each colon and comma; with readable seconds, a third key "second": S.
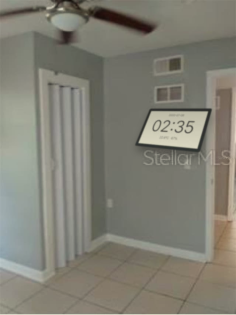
{"hour": 2, "minute": 35}
